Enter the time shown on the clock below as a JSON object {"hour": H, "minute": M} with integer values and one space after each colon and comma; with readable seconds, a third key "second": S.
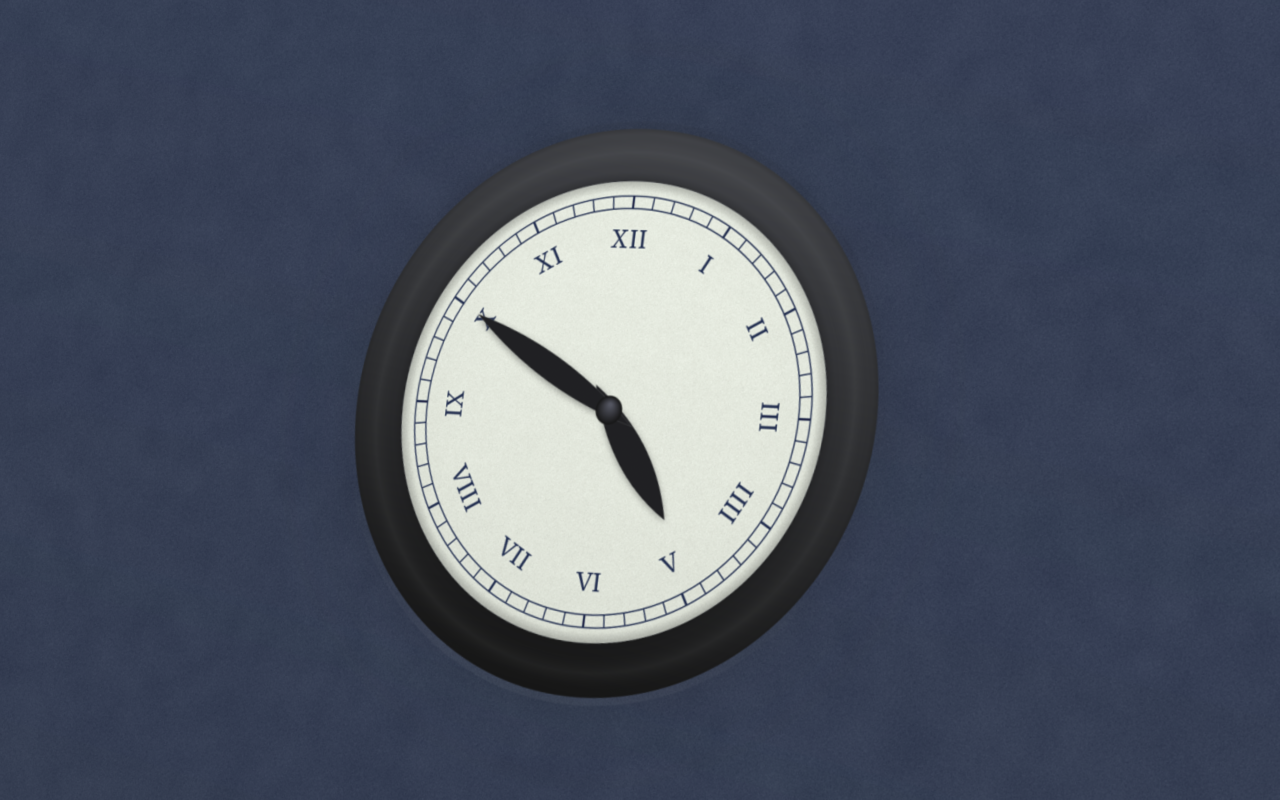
{"hour": 4, "minute": 50}
